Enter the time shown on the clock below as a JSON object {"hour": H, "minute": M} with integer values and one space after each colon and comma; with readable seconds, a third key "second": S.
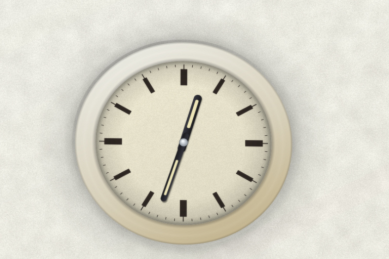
{"hour": 12, "minute": 33}
